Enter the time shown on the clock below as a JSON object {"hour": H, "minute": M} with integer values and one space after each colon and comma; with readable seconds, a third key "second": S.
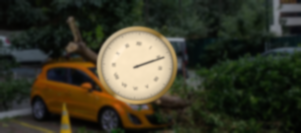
{"hour": 2, "minute": 11}
